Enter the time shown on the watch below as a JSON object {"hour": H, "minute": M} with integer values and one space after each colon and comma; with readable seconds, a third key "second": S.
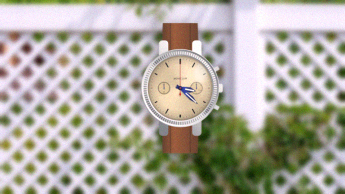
{"hour": 3, "minute": 22}
